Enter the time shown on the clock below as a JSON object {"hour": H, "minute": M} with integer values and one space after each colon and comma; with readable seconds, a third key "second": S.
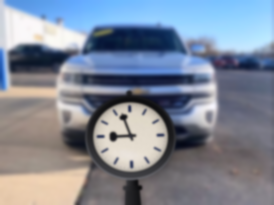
{"hour": 8, "minute": 57}
